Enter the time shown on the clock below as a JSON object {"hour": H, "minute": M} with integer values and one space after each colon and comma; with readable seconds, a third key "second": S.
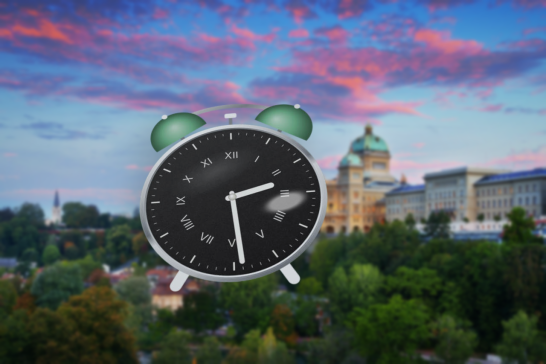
{"hour": 2, "minute": 29}
